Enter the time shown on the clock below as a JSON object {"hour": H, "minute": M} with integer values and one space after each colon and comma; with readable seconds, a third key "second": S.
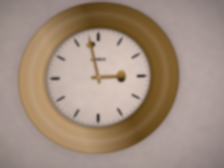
{"hour": 2, "minute": 58}
